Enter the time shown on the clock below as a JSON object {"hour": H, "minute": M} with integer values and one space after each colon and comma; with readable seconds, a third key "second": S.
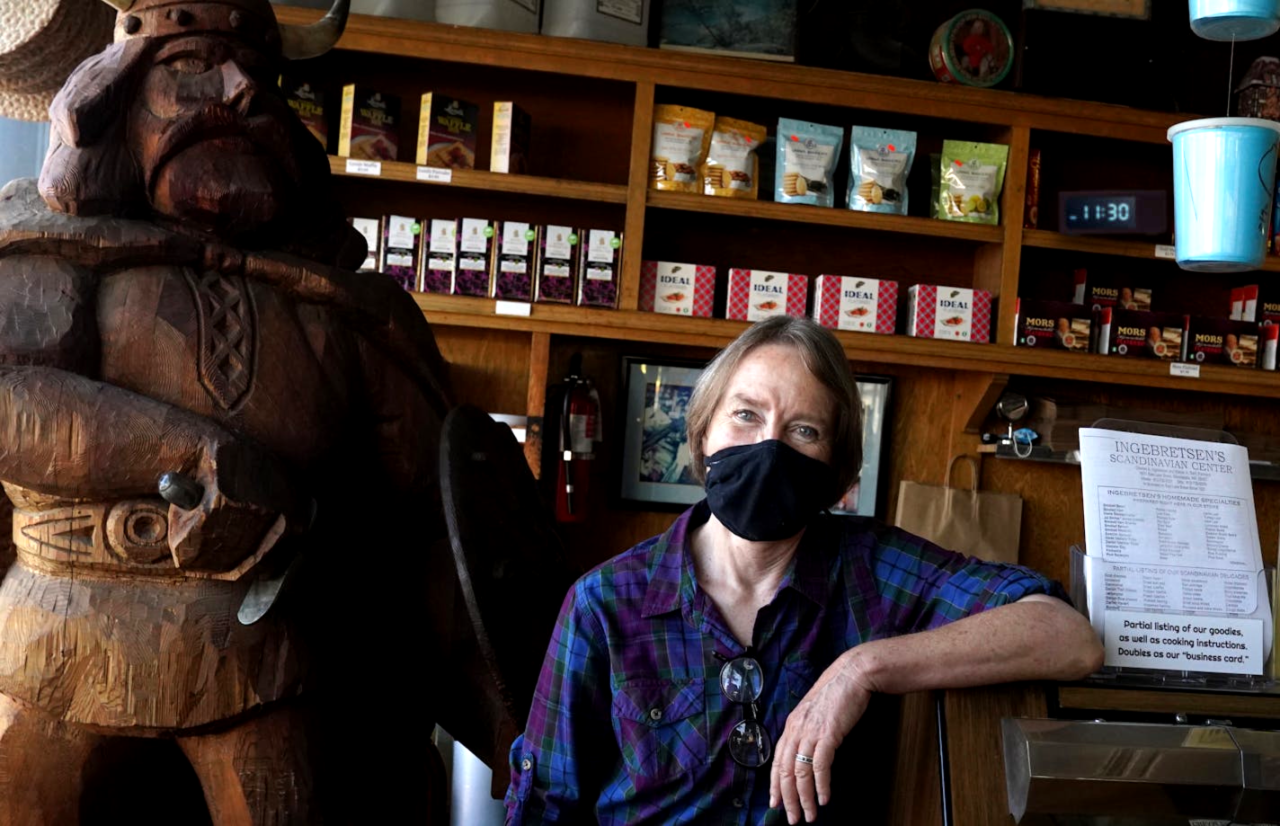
{"hour": 11, "minute": 30}
